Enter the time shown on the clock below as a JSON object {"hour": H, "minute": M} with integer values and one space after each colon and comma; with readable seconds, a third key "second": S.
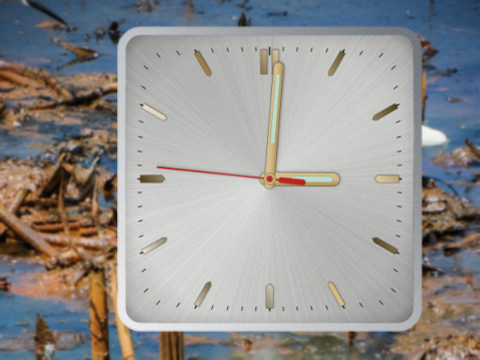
{"hour": 3, "minute": 0, "second": 46}
